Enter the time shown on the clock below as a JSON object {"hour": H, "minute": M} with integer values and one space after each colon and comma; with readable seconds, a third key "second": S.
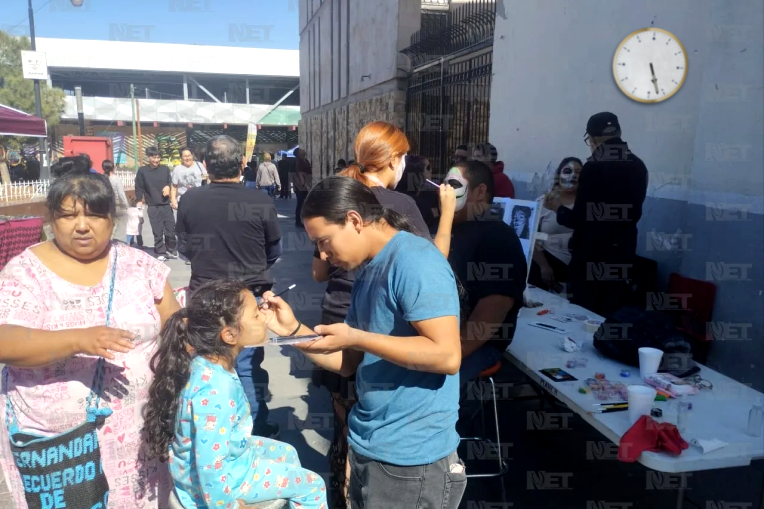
{"hour": 5, "minute": 27}
